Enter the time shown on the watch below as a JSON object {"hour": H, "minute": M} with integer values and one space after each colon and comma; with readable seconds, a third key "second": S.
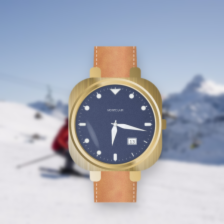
{"hour": 6, "minute": 17}
